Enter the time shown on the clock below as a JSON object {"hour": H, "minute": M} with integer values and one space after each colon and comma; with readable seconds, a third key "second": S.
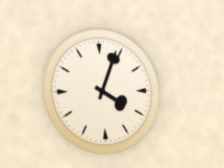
{"hour": 4, "minute": 4}
